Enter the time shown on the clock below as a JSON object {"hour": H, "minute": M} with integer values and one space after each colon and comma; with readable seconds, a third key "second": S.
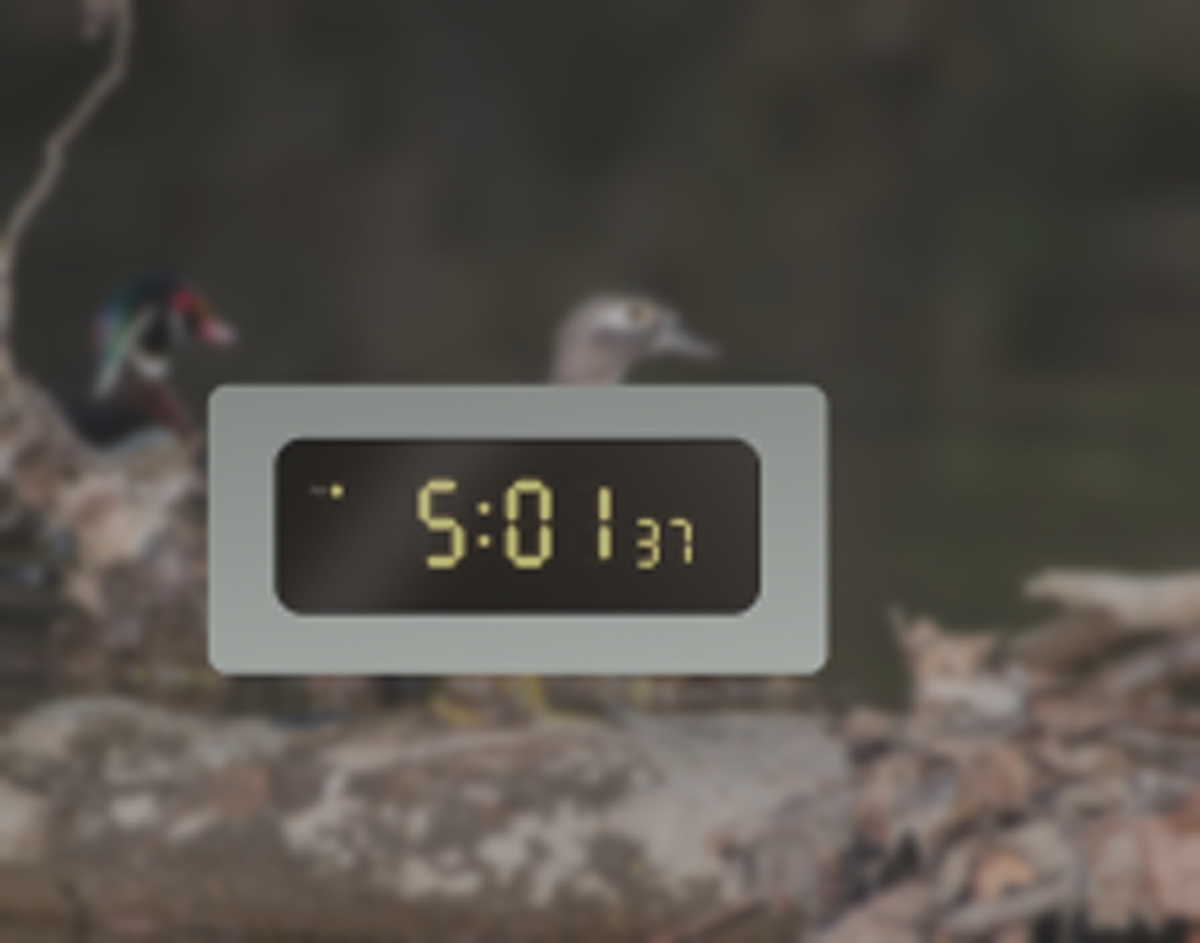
{"hour": 5, "minute": 1, "second": 37}
